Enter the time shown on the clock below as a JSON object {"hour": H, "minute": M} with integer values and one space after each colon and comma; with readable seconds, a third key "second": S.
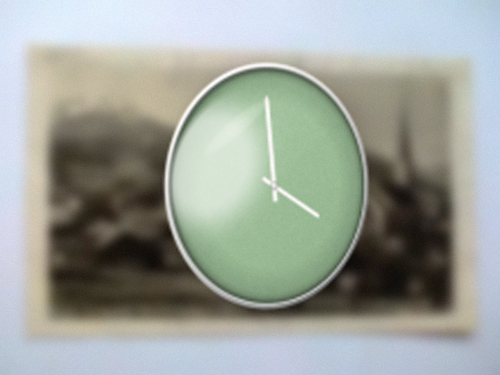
{"hour": 3, "minute": 59}
